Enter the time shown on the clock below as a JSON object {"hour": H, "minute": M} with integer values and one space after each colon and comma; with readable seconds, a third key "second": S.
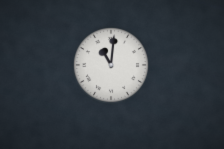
{"hour": 11, "minute": 1}
